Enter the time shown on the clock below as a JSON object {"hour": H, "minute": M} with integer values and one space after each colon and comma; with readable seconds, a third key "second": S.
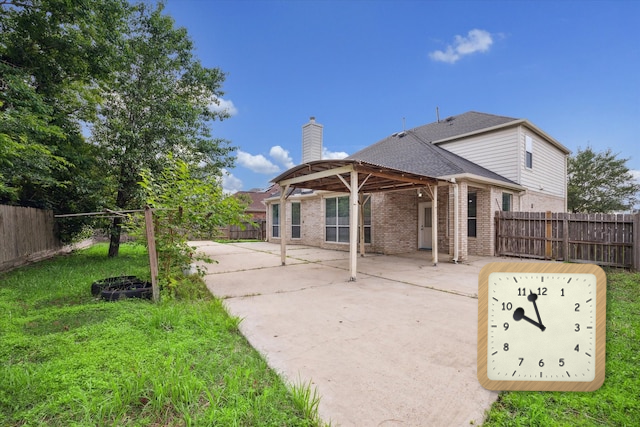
{"hour": 9, "minute": 57}
